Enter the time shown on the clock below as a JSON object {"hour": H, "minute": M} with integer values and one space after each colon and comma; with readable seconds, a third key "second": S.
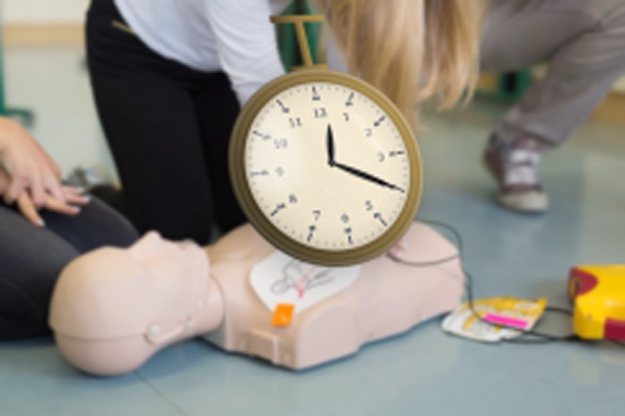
{"hour": 12, "minute": 20}
